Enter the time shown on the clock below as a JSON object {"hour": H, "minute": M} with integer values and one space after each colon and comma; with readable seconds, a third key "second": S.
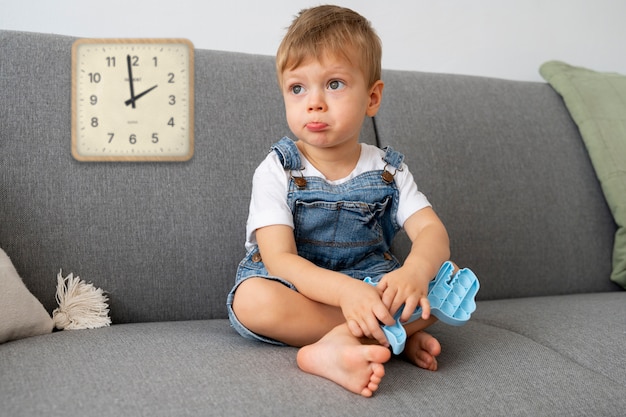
{"hour": 1, "minute": 59}
